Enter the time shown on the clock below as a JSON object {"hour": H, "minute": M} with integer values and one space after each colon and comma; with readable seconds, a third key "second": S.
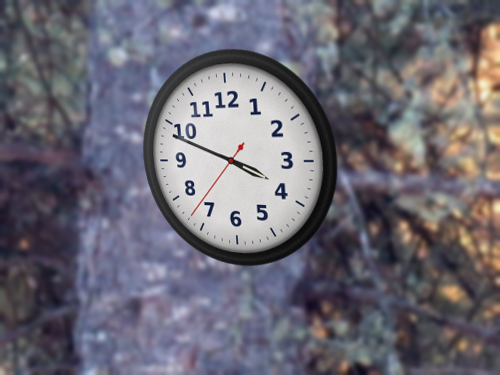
{"hour": 3, "minute": 48, "second": 37}
